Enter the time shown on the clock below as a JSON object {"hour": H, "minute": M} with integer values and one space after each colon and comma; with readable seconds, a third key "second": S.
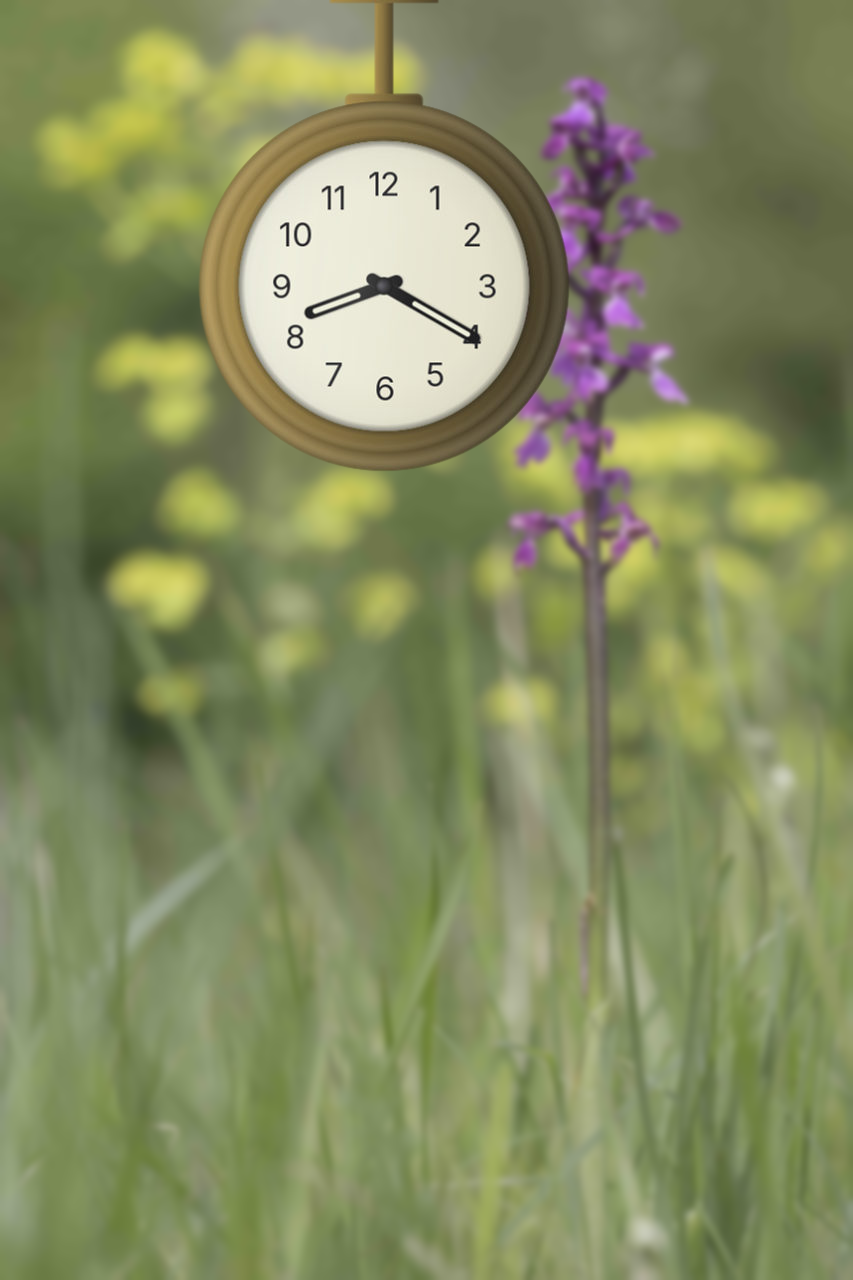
{"hour": 8, "minute": 20}
